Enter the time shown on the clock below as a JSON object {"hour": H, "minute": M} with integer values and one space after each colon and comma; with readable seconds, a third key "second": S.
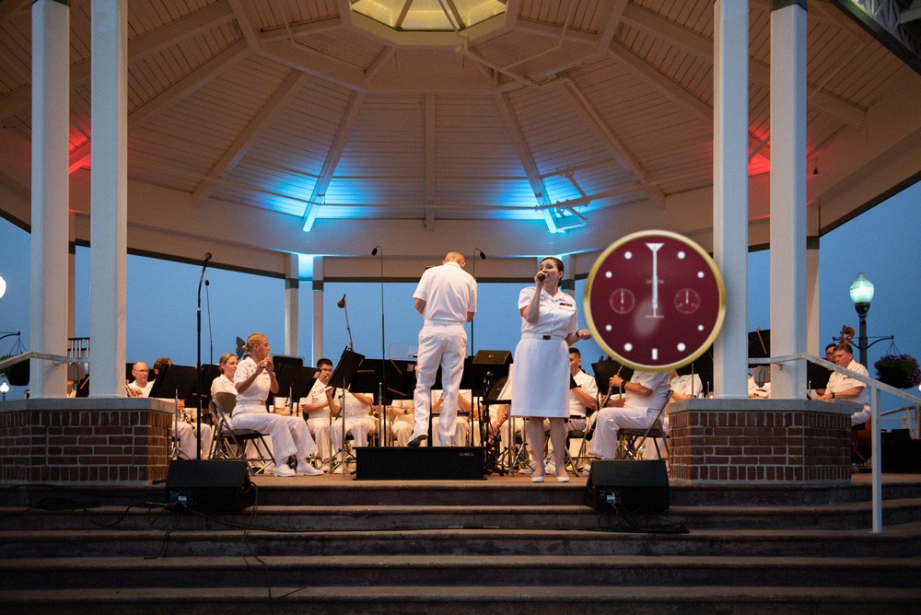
{"hour": 12, "minute": 0}
